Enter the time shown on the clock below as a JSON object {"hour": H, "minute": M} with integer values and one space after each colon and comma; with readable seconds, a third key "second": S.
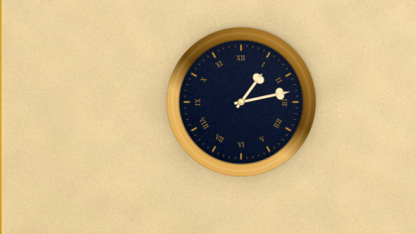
{"hour": 1, "minute": 13}
